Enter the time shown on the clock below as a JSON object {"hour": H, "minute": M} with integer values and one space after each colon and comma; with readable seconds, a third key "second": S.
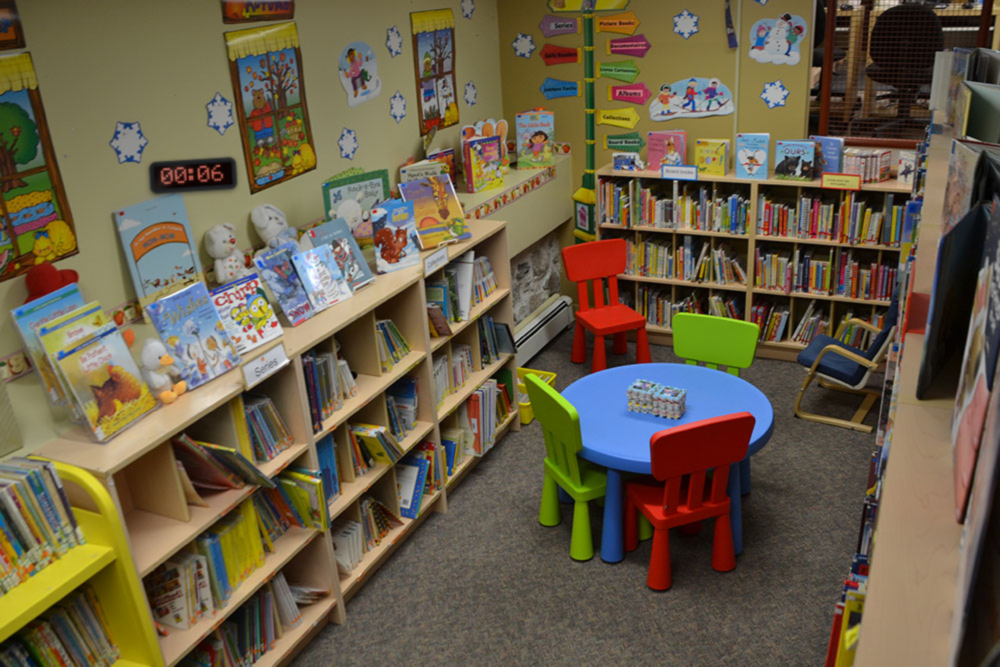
{"hour": 0, "minute": 6}
